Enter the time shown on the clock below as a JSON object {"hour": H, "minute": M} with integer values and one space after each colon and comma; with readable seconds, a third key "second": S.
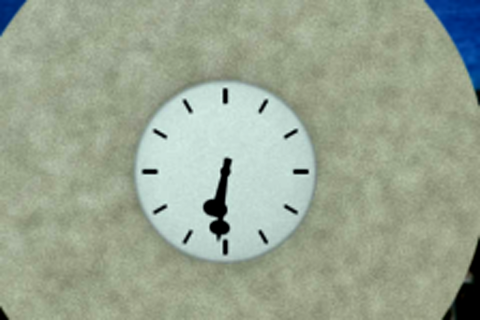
{"hour": 6, "minute": 31}
